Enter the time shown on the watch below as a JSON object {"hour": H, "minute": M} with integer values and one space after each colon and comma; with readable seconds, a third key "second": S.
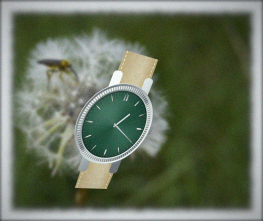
{"hour": 1, "minute": 20}
